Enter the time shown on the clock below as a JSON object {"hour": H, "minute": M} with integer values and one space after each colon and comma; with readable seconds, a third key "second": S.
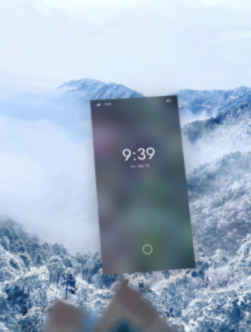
{"hour": 9, "minute": 39}
